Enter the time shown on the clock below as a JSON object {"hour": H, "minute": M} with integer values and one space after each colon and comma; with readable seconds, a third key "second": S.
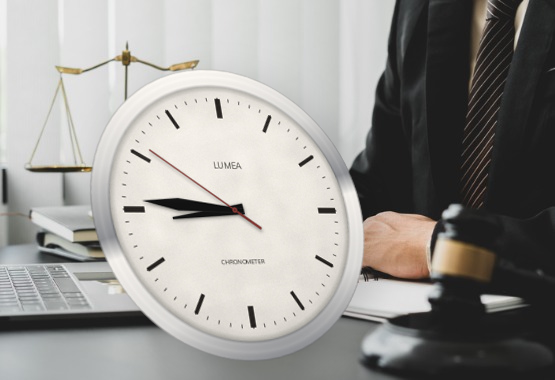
{"hour": 8, "minute": 45, "second": 51}
